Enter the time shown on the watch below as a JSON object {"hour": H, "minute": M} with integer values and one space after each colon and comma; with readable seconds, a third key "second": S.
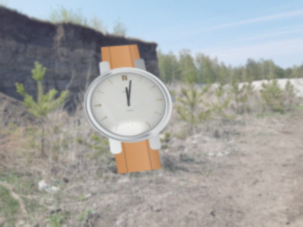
{"hour": 12, "minute": 2}
